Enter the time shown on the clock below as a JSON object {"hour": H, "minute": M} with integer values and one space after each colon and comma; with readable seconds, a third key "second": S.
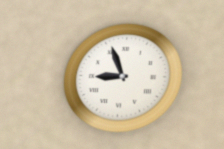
{"hour": 8, "minute": 56}
